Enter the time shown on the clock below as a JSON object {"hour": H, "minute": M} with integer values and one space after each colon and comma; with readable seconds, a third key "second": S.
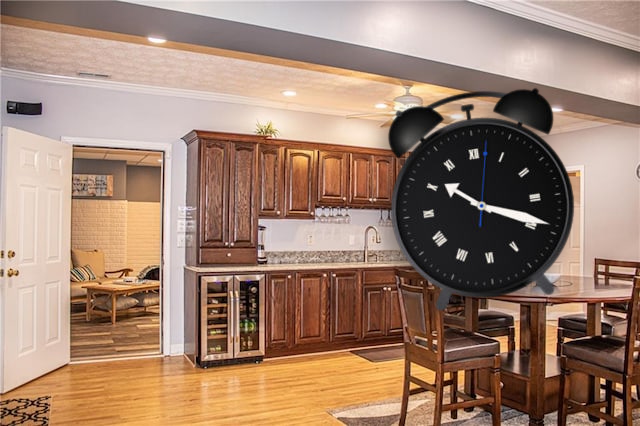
{"hour": 10, "minute": 19, "second": 2}
